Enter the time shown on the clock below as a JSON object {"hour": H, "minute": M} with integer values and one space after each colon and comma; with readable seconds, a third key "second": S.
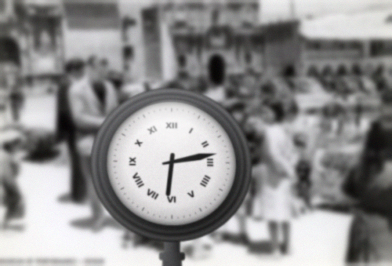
{"hour": 6, "minute": 13}
